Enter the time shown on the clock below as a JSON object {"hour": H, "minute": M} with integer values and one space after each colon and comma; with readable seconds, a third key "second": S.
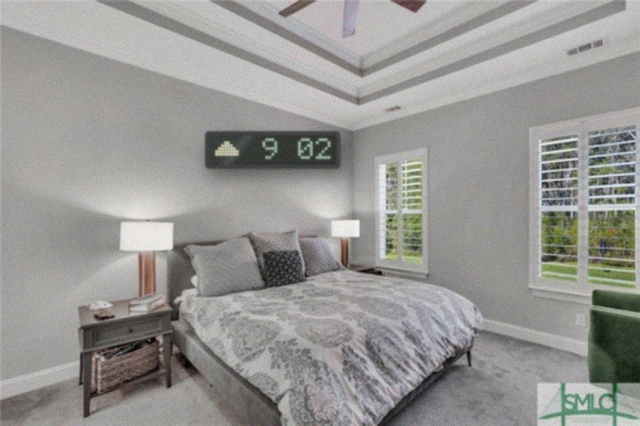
{"hour": 9, "minute": 2}
